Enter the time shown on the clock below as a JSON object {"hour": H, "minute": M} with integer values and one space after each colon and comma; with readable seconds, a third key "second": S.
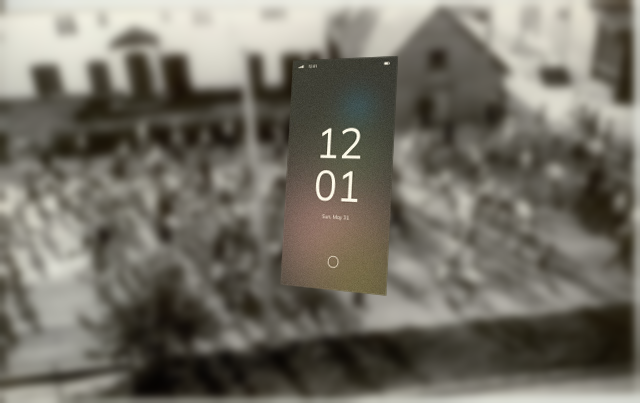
{"hour": 12, "minute": 1}
